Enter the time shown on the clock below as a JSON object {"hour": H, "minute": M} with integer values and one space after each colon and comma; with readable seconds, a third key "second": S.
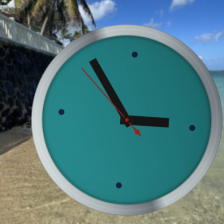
{"hour": 2, "minute": 53, "second": 52}
